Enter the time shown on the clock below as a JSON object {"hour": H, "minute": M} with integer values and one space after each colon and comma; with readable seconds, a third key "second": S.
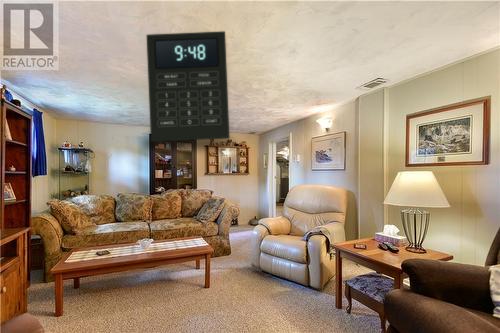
{"hour": 9, "minute": 48}
